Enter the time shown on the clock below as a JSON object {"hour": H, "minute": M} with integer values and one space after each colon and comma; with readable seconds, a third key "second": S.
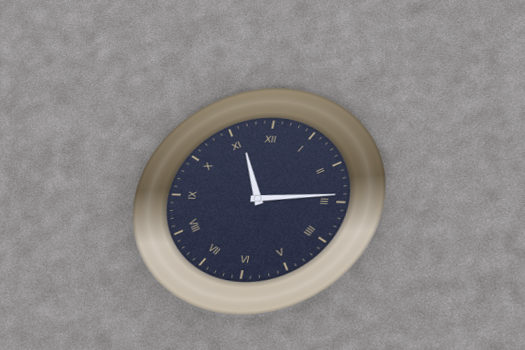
{"hour": 11, "minute": 14}
